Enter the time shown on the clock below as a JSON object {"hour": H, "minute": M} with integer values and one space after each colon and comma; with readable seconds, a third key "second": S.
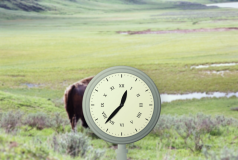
{"hour": 12, "minute": 37}
